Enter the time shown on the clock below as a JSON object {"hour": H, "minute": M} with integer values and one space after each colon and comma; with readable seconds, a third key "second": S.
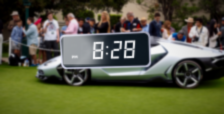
{"hour": 8, "minute": 28}
